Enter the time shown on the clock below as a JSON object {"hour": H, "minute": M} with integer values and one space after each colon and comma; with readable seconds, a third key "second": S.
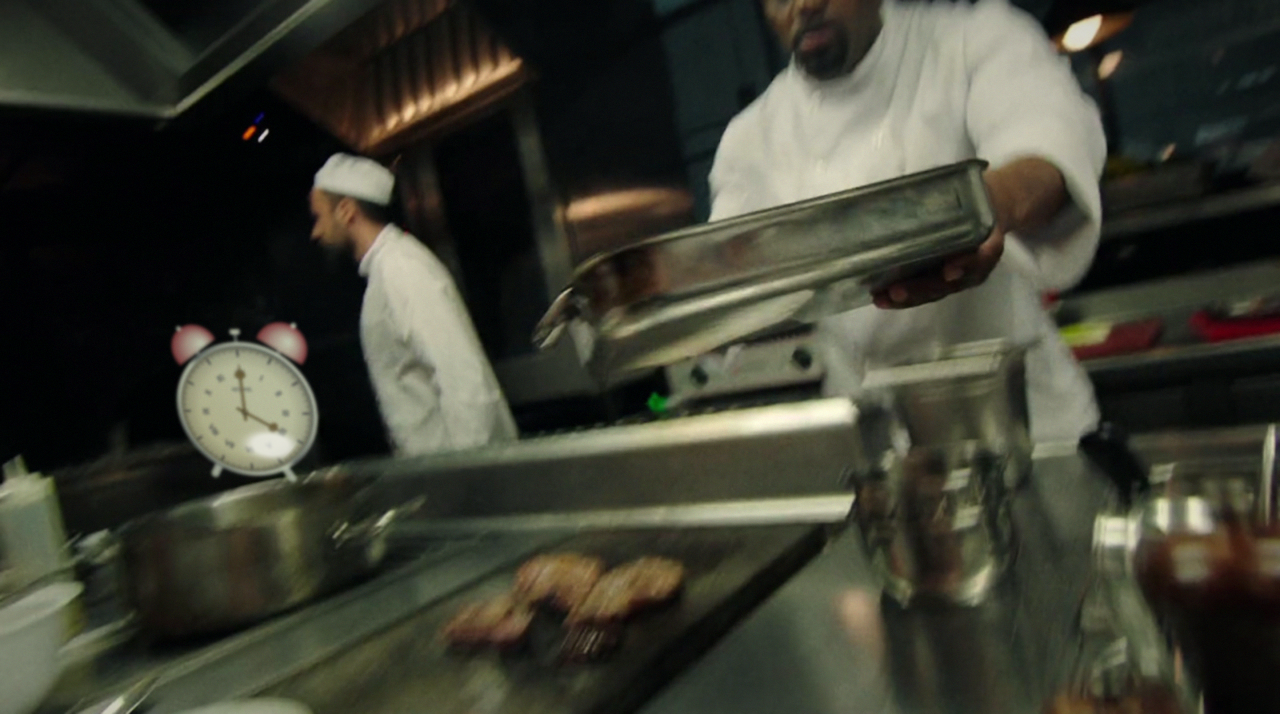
{"hour": 4, "minute": 0}
